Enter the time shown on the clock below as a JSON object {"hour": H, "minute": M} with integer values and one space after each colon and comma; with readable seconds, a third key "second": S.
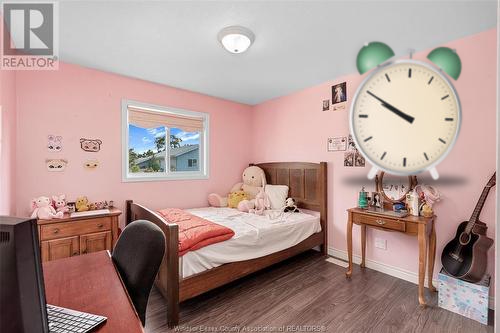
{"hour": 9, "minute": 50}
